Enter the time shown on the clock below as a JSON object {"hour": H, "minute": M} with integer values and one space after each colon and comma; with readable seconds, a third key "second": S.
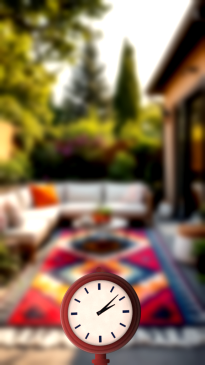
{"hour": 2, "minute": 8}
